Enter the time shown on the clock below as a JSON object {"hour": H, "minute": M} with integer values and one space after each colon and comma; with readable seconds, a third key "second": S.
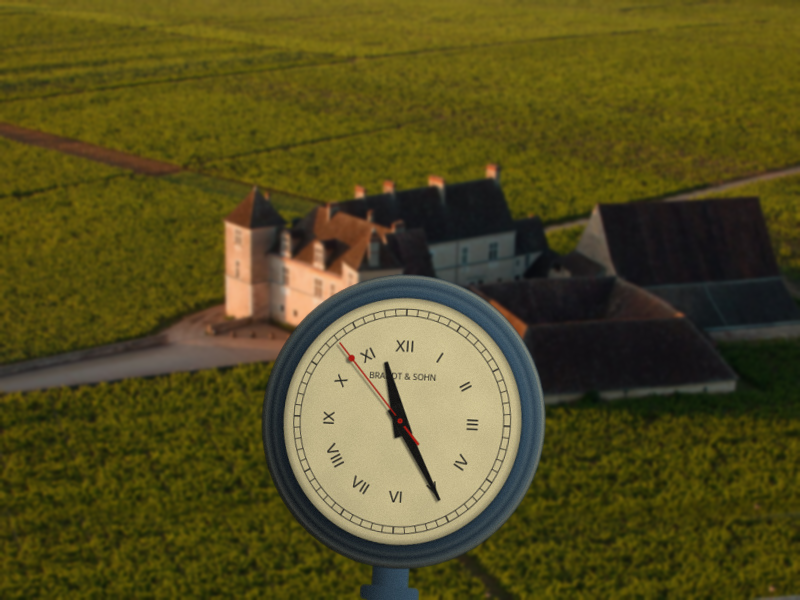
{"hour": 11, "minute": 24, "second": 53}
